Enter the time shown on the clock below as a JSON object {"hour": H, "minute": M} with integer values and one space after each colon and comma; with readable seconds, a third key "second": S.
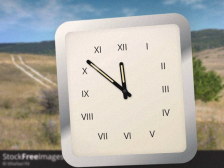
{"hour": 11, "minute": 52}
